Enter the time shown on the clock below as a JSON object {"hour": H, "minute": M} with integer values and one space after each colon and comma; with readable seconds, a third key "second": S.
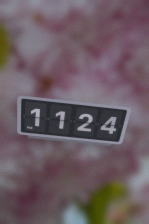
{"hour": 11, "minute": 24}
